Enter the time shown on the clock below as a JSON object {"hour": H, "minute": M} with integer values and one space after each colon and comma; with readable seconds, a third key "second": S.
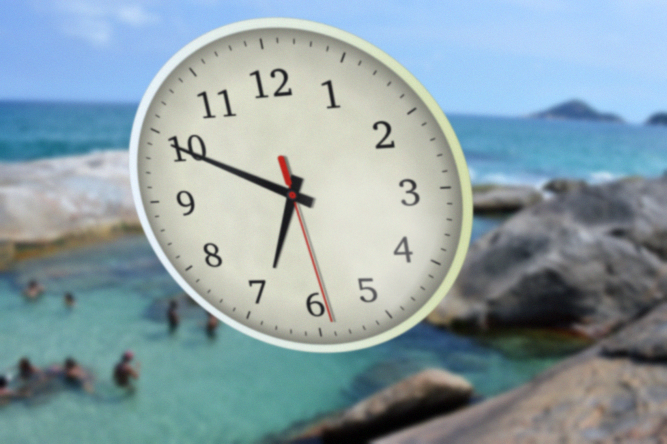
{"hour": 6, "minute": 49, "second": 29}
